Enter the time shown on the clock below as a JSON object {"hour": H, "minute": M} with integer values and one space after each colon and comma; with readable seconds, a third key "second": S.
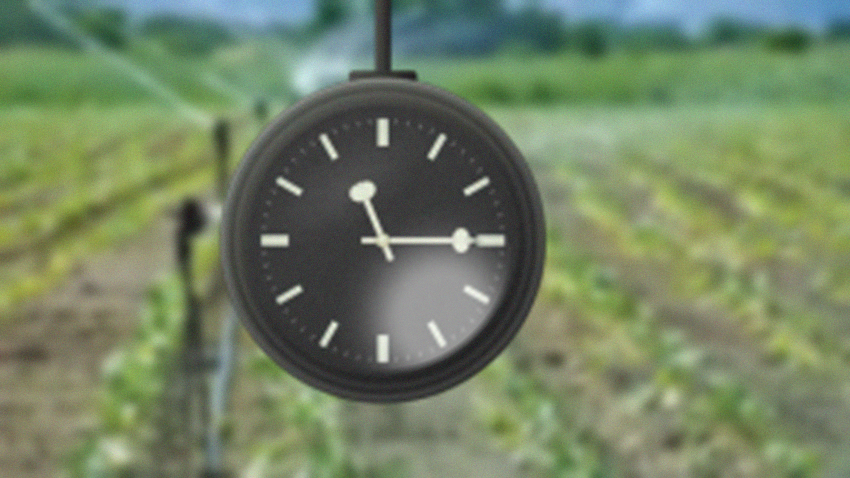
{"hour": 11, "minute": 15}
